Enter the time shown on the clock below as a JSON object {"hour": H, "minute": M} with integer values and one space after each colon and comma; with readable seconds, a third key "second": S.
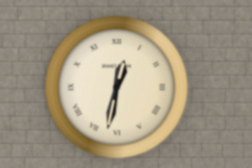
{"hour": 12, "minute": 32}
